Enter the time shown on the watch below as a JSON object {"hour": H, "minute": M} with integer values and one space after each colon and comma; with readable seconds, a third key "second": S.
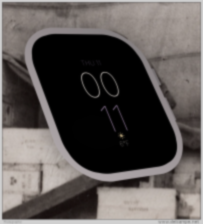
{"hour": 0, "minute": 11}
